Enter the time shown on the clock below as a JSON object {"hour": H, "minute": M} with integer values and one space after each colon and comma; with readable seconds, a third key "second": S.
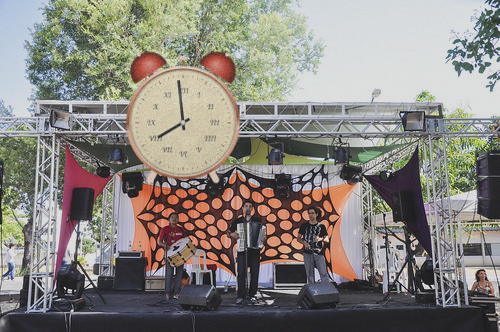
{"hour": 7, "minute": 59}
